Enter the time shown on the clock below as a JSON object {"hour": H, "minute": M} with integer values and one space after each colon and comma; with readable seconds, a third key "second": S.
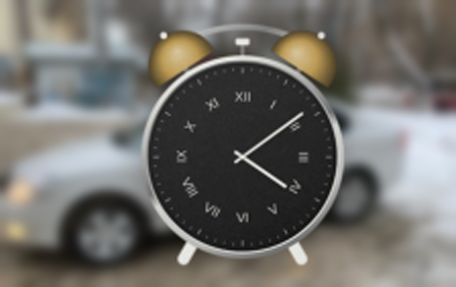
{"hour": 4, "minute": 9}
